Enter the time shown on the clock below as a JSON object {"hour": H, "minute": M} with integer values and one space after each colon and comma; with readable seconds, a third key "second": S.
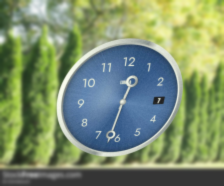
{"hour": 12, "minute": 32}
